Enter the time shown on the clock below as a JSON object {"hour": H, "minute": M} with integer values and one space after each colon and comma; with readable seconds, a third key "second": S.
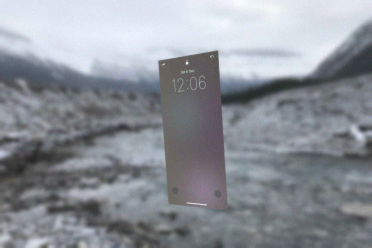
{"hour": 12, "minute": 6}
